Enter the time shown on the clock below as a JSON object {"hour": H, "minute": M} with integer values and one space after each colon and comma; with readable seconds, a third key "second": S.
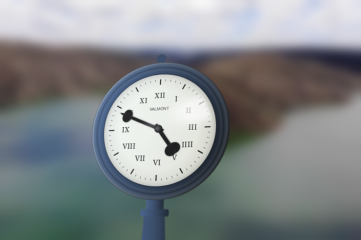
{"hour": 4, "minute": 49}
